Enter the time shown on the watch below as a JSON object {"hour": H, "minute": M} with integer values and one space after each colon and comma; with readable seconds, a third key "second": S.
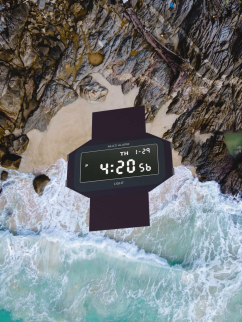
{"hour": 4, "minute": 20, "second": 56}
